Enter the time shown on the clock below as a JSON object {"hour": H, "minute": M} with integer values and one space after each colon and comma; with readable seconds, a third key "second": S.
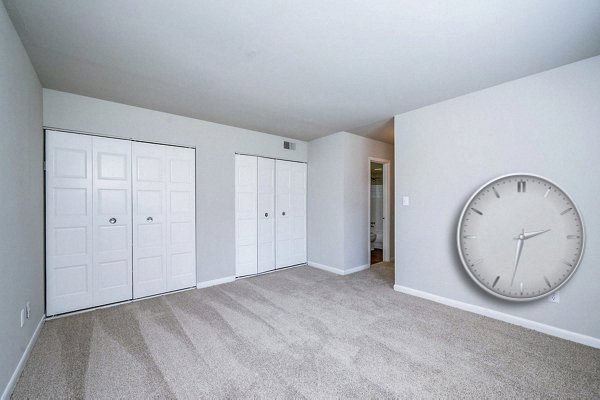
{"hour": 2, "minute": 32}
